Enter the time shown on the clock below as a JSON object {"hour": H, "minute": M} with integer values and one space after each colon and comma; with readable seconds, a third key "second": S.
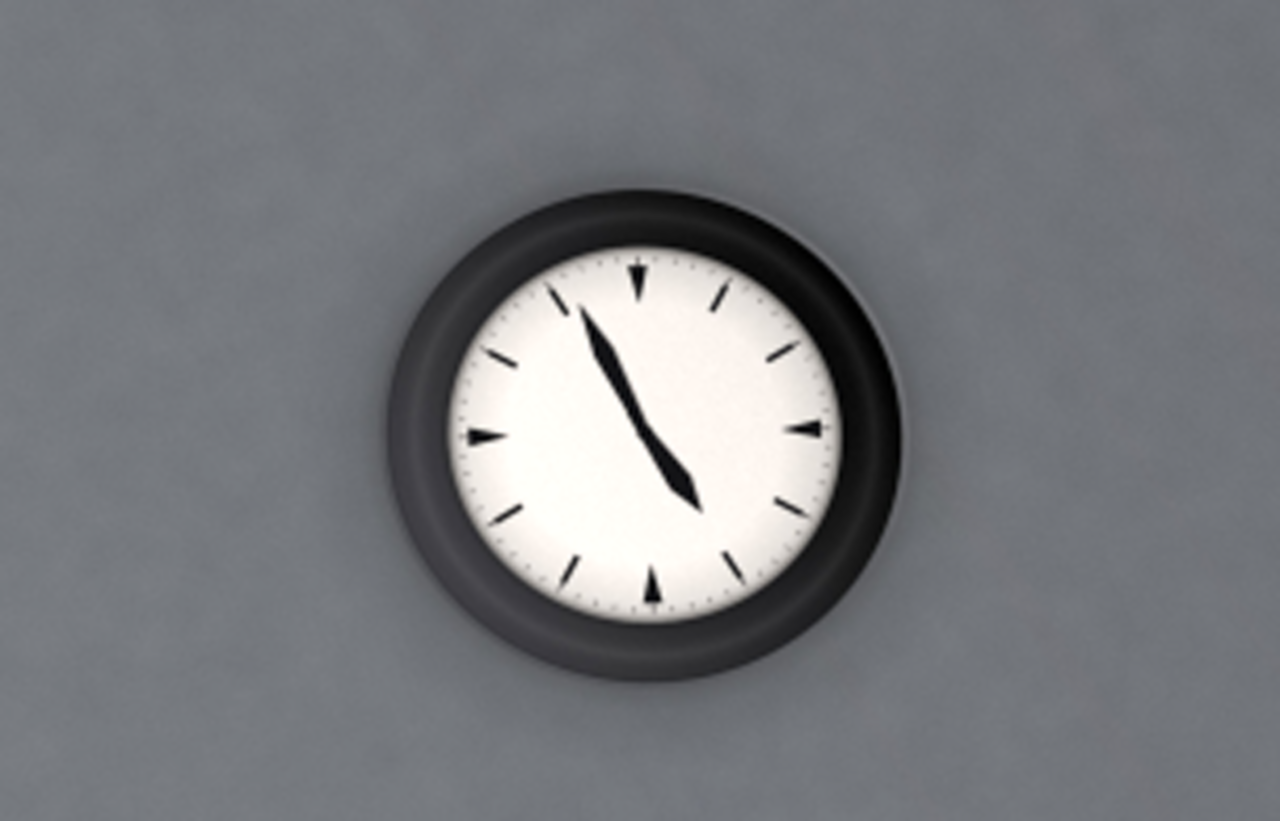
{"hour": 4, "minute": 56}
